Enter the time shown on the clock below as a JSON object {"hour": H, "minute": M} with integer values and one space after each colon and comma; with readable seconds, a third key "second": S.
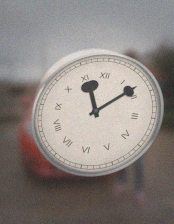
{"hour": 11, "minute": 8}
